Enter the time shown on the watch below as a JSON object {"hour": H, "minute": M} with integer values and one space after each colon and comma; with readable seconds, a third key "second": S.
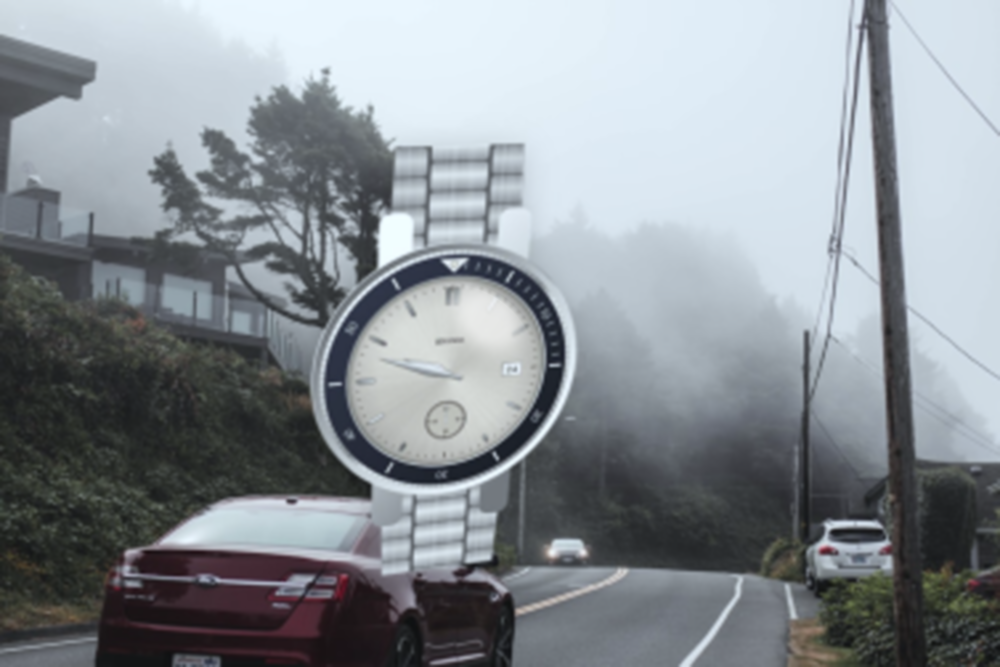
{"hour": 9, "minute": 48}
